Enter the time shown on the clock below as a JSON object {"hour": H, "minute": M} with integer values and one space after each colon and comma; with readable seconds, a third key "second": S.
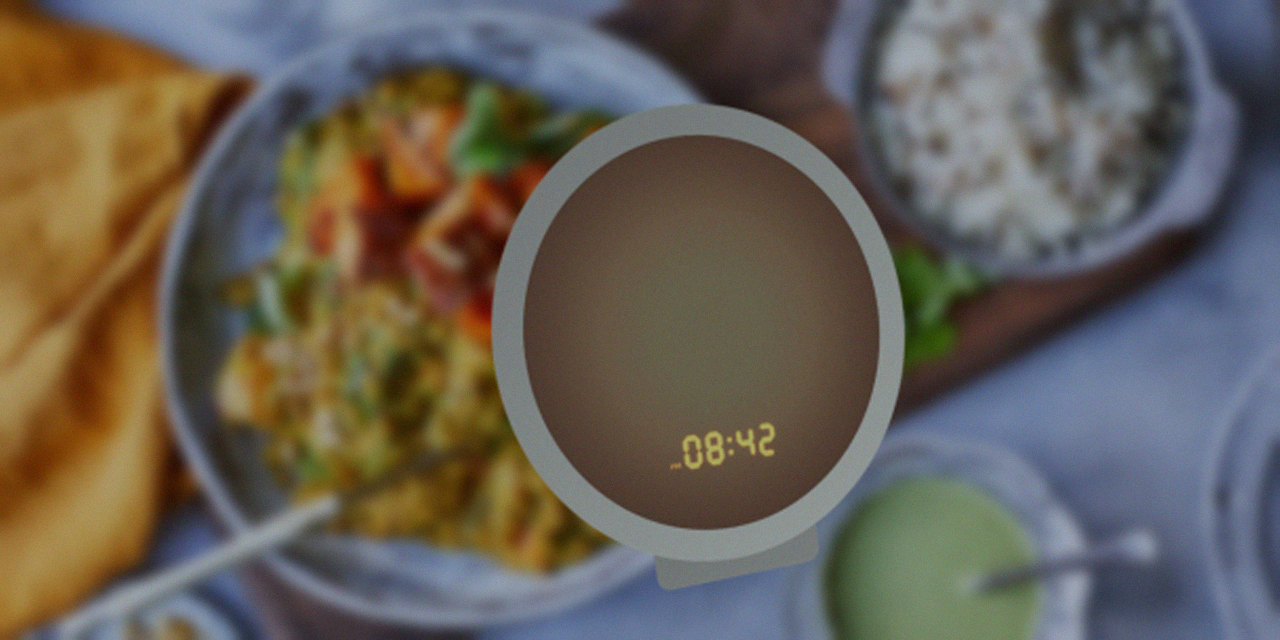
{"hour": 8, "minute": 42}
